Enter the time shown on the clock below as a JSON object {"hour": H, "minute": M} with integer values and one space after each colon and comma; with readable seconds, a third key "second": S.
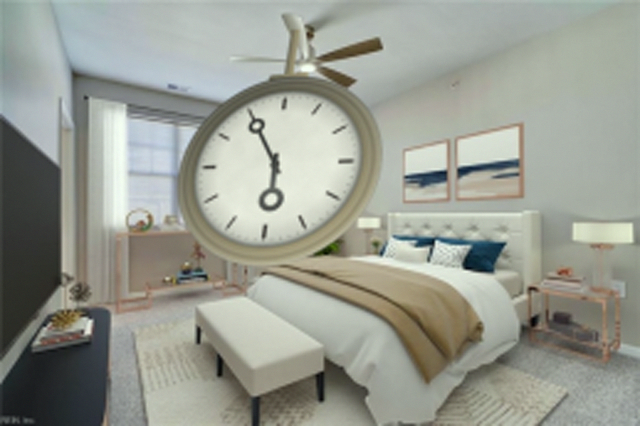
{"hour": 5, "minute": 55}
